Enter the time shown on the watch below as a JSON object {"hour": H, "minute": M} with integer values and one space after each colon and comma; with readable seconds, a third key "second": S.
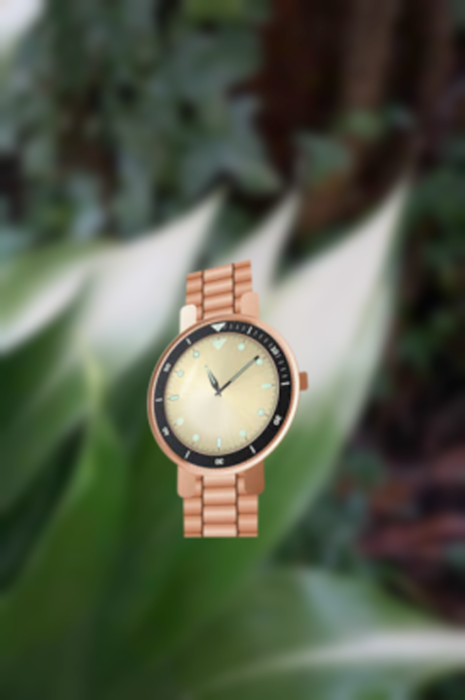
{"hour": 11, "minute": 9}
